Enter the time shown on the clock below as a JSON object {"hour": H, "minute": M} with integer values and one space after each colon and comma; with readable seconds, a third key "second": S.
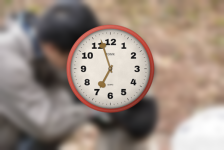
{"hour": 6, "minute": 57}
